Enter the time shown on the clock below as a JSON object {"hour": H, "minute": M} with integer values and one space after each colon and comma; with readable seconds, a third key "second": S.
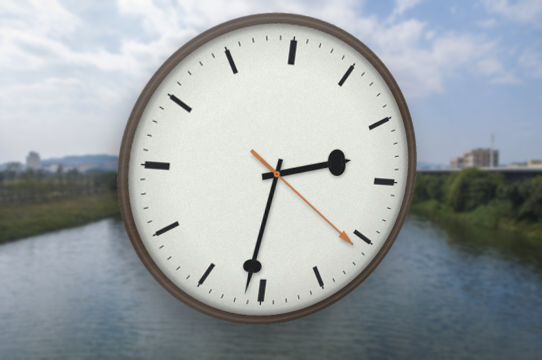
{"hour": 2, "minute": 31, "second": 21}
